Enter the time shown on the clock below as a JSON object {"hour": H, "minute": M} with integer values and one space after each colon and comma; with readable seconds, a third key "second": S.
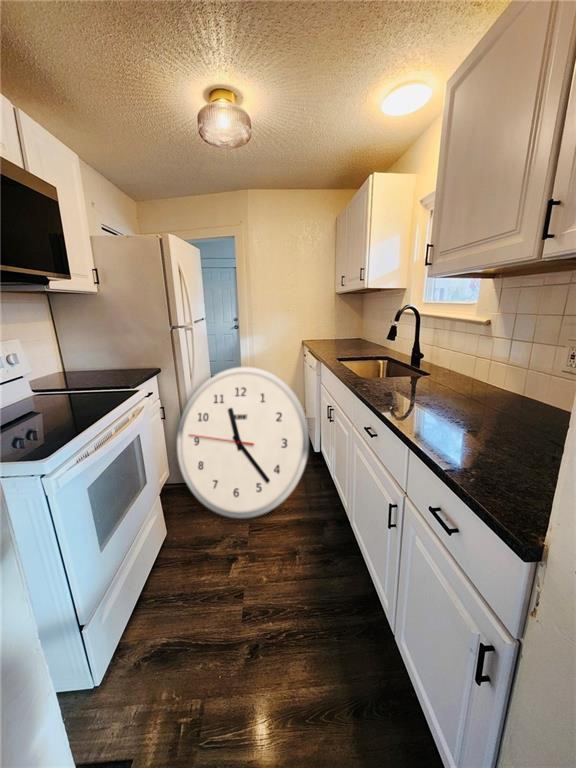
{"hour": 11, "minute": 22, "second": 46}
